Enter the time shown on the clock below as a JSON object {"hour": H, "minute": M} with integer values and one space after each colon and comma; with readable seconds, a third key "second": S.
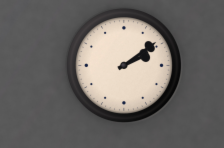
{"hour": 2, "minute": 9}
